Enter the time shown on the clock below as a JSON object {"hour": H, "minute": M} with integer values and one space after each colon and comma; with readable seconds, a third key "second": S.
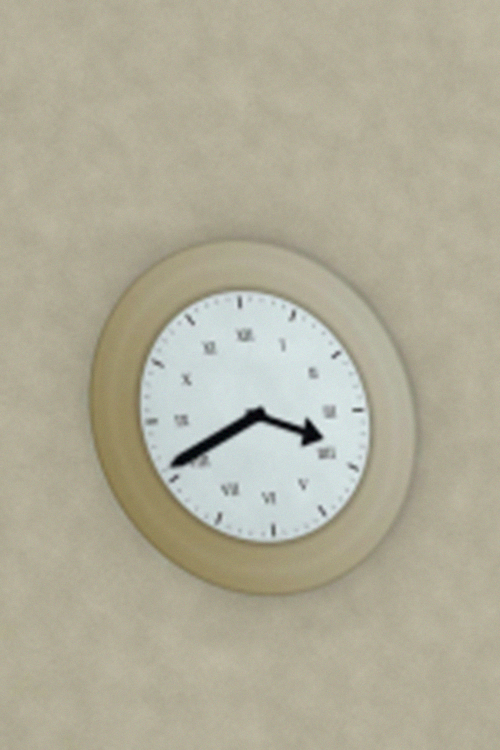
{"hour": 3, "minute": 41}
